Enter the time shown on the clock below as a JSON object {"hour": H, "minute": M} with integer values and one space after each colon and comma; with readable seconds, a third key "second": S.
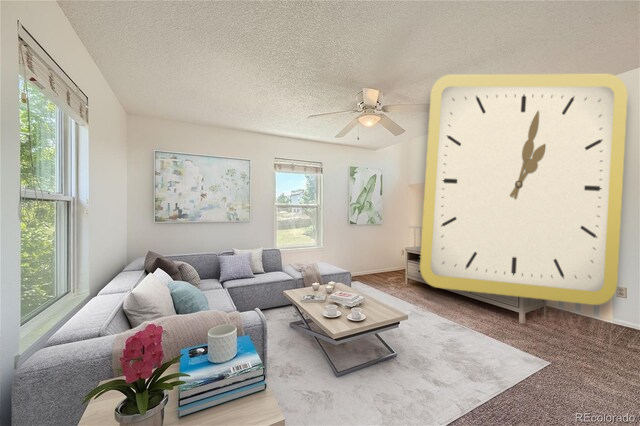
{"hour": 1, "minute": 2}
